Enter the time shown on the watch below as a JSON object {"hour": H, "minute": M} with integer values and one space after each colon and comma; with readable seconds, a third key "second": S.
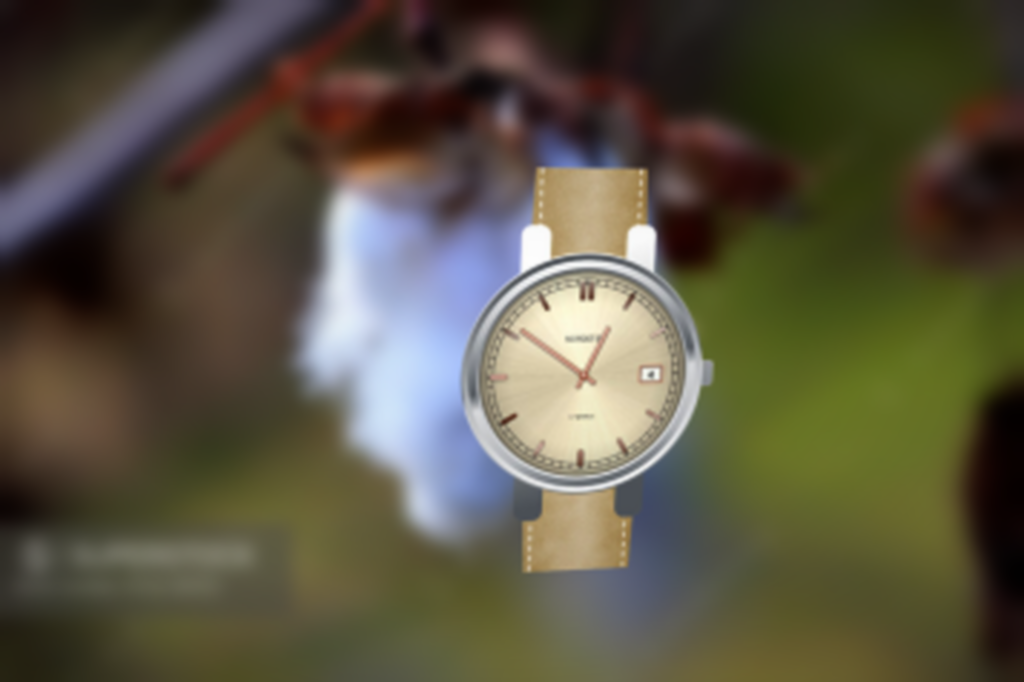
{"hour": 12, "minute": 51}
